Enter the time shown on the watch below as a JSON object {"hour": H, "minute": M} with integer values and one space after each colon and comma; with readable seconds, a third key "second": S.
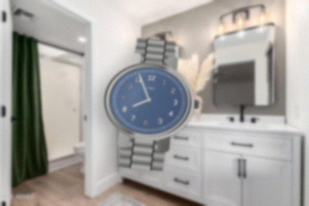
{"hour": 7, "minute": 56}
